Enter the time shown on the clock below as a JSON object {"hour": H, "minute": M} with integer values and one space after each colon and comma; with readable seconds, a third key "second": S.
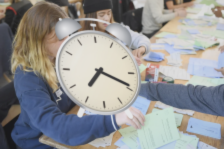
{"hour": 7, "minute": 19}
